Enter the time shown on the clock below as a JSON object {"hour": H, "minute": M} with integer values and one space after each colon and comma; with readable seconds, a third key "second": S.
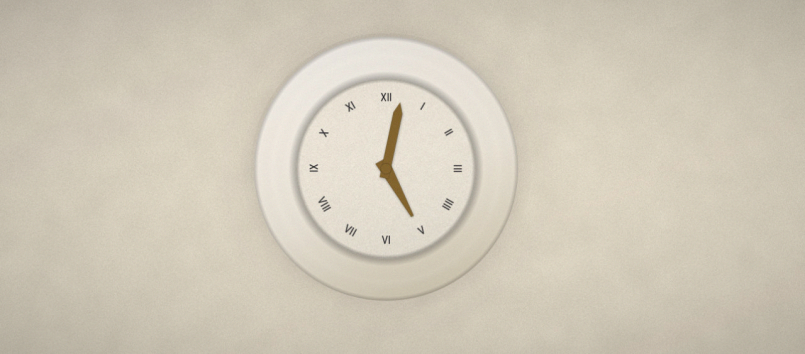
{"hour": 5, "minute": 2}
